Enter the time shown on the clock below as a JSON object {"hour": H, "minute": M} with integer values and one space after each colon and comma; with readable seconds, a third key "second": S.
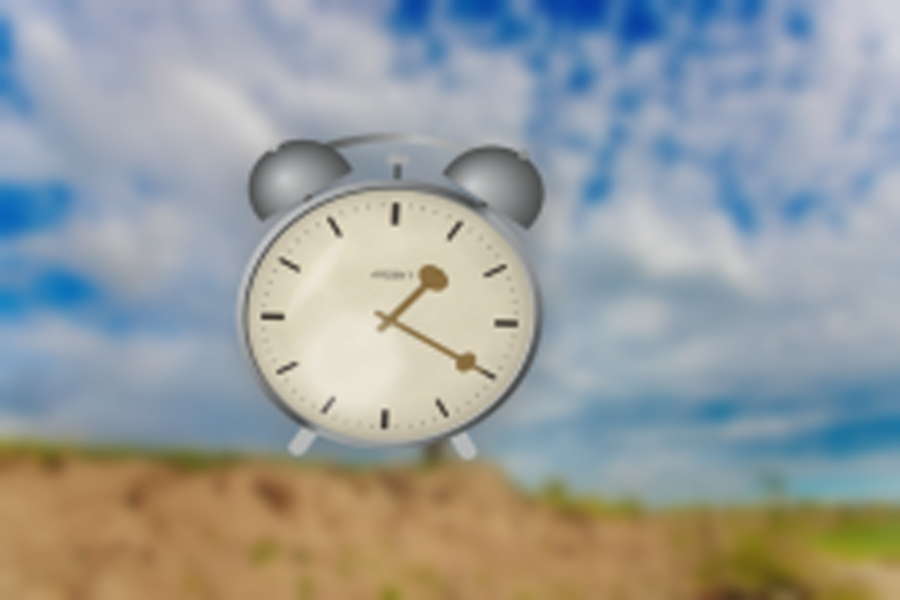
{"hour": 1, "minute": 20}
